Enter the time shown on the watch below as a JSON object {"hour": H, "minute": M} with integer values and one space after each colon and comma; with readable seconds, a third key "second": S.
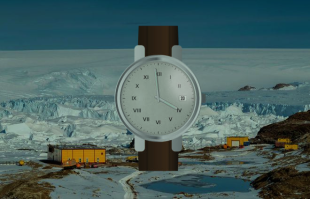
{"hour": 3, "minute": 59}
